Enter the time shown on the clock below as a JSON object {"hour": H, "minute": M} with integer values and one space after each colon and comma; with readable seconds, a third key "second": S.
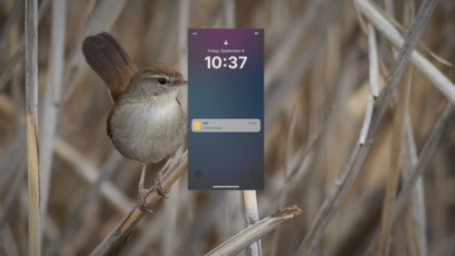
{"hour": 10, "minute": 37}
